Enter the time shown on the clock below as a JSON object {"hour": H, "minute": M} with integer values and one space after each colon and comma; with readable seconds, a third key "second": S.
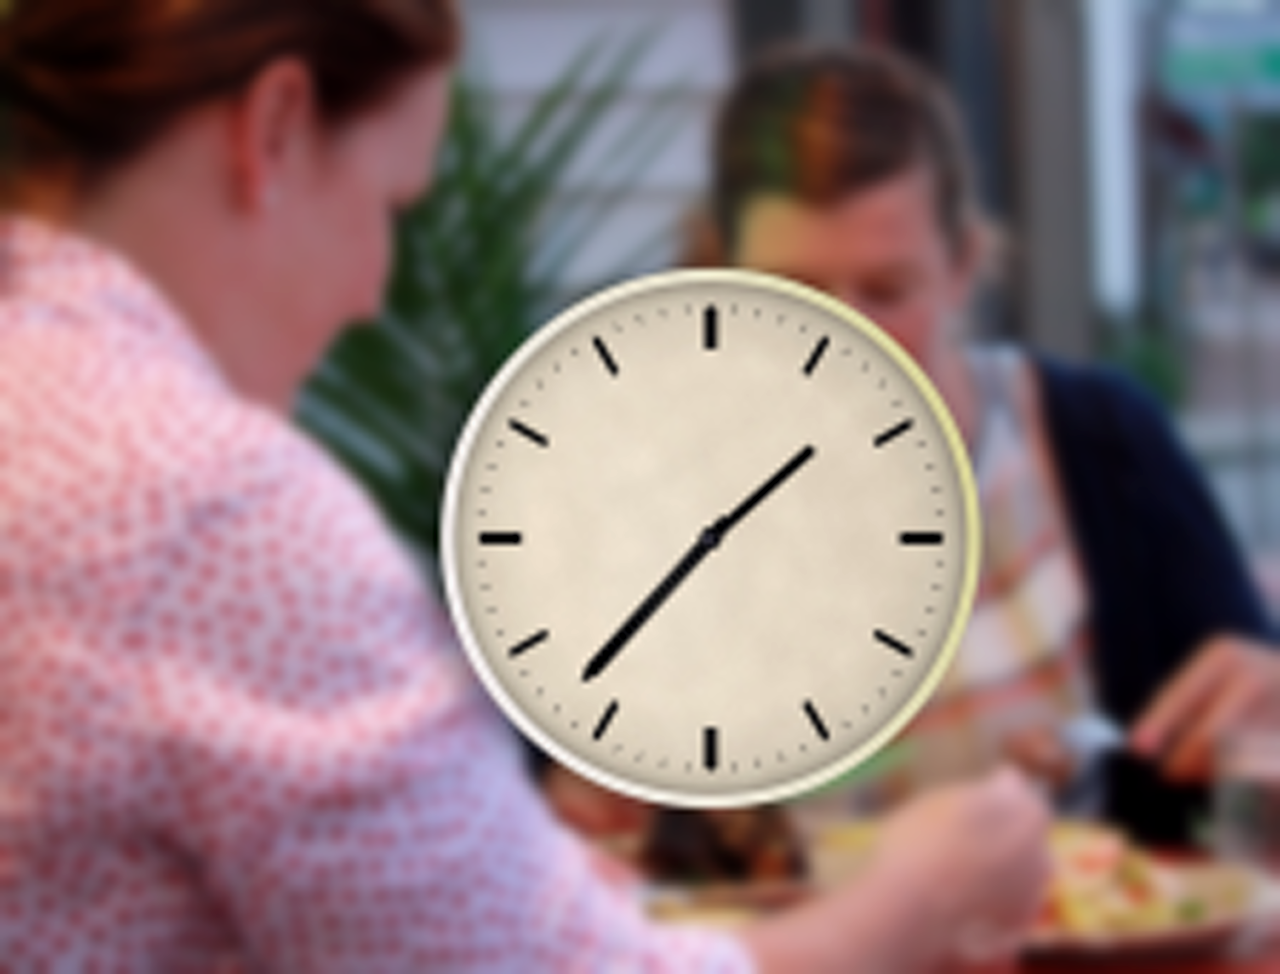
{"hour": 1, "minute": 37}
